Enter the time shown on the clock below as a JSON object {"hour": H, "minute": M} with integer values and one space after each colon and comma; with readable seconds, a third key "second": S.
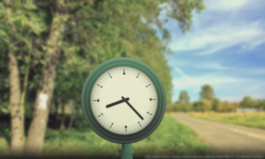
{"hour": 8, "minute": 23}
